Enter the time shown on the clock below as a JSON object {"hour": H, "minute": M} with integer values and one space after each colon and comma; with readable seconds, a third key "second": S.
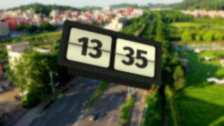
{"hour": 13, "minute": 35}
